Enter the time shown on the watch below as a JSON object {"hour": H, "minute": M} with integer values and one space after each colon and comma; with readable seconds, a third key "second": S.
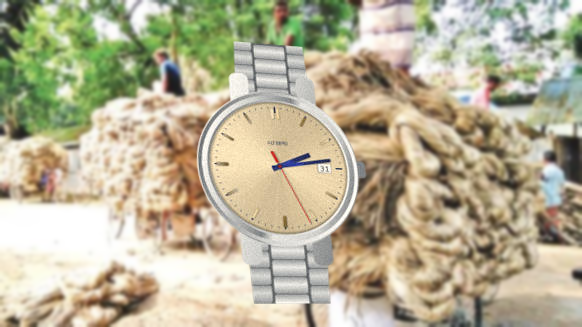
{"hour": 2, "minute": 13, "second": 26}
